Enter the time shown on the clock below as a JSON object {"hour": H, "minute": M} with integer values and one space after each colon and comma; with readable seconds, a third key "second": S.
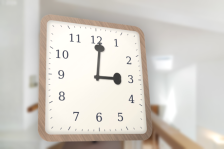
{"hour": 3, "minute": 1}
